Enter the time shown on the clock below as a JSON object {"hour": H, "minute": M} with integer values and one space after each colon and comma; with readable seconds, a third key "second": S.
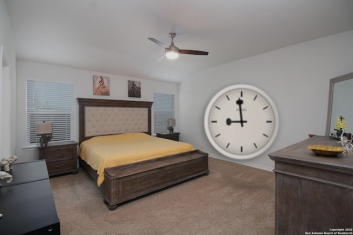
{"hour": 8, "minute": 59}
